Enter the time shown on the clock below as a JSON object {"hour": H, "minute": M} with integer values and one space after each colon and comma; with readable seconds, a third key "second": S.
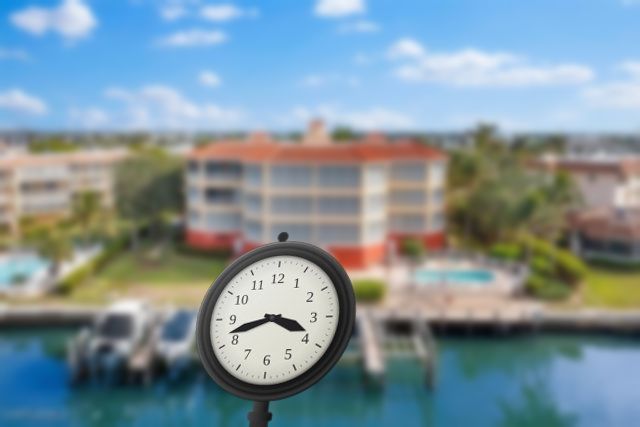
{"hour": 3, "minute": 42}
